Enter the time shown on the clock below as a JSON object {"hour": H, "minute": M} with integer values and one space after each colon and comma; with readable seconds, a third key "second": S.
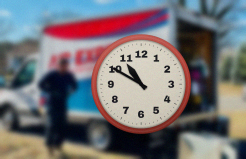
{"hour": 10, "minute": 50}
